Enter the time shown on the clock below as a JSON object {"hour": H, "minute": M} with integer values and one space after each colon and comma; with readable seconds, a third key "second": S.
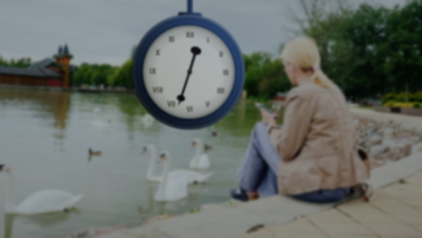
{"hour": 12, "minute": 33}
